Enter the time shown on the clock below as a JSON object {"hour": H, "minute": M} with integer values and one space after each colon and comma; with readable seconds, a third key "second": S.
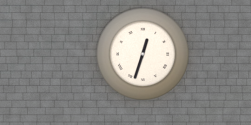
{"hour": 12, "minute": 33}
